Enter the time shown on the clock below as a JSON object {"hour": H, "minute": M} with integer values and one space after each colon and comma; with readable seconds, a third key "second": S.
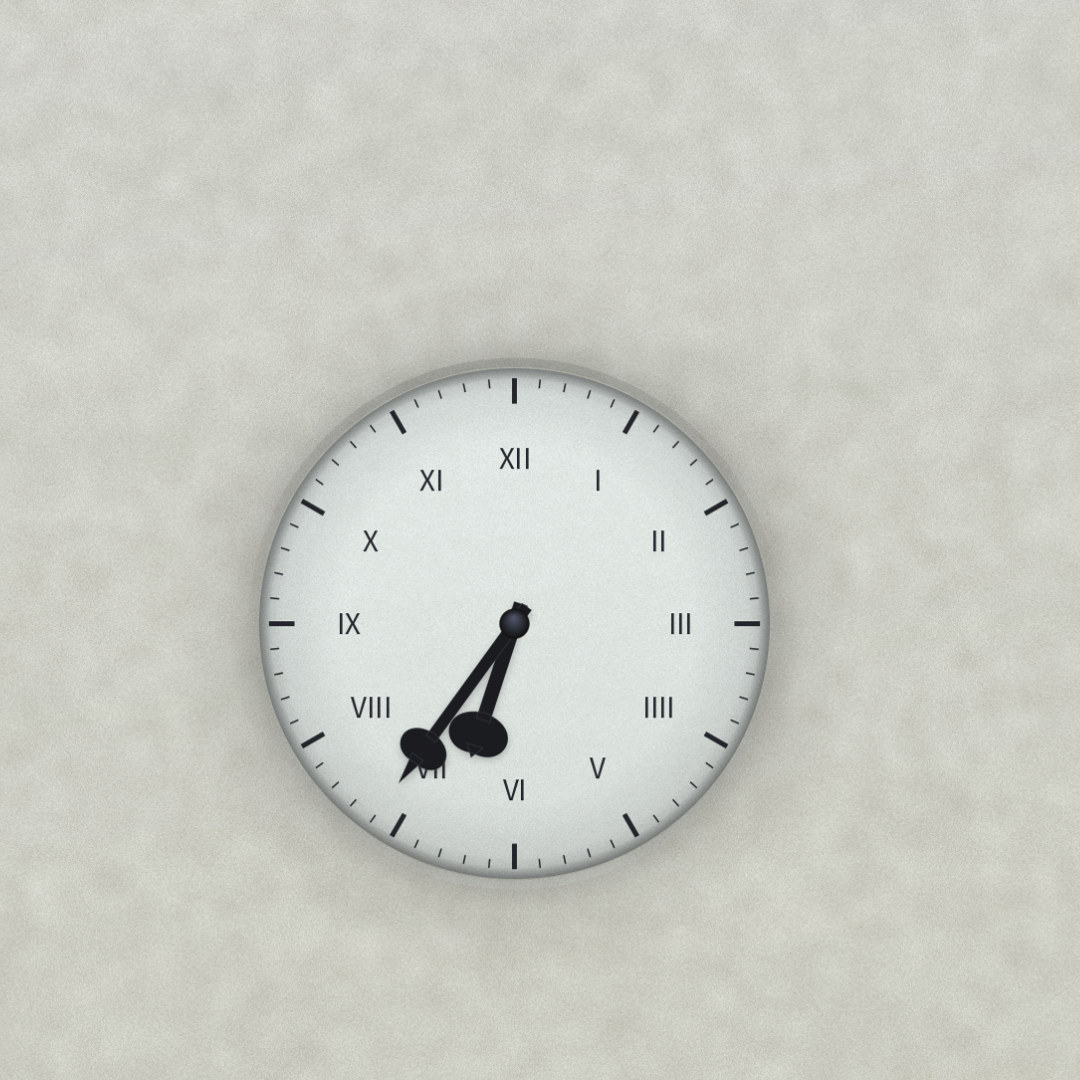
{"hour": 6, "minute": 36}
